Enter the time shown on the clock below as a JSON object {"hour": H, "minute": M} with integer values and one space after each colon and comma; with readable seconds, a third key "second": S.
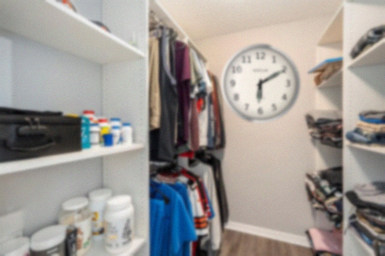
{"hour": 6, "minute": 10}
